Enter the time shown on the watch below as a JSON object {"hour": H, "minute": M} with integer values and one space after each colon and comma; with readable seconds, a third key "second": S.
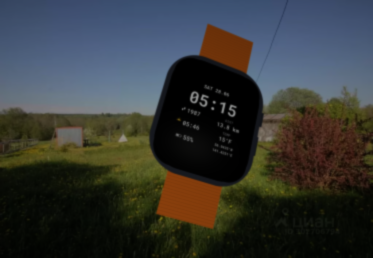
{"hour": 5, "minute": 15}
